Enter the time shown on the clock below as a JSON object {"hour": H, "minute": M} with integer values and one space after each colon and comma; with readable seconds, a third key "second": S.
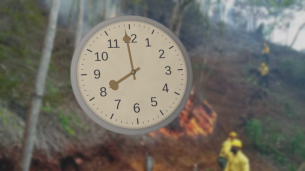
{"hour": 7, "minute": 59}
